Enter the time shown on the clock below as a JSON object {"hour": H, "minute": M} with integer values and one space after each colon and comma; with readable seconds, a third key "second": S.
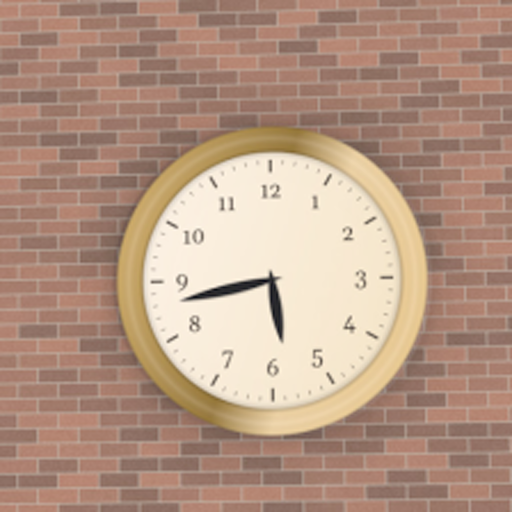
{"hour": 5, "minute": 43}
